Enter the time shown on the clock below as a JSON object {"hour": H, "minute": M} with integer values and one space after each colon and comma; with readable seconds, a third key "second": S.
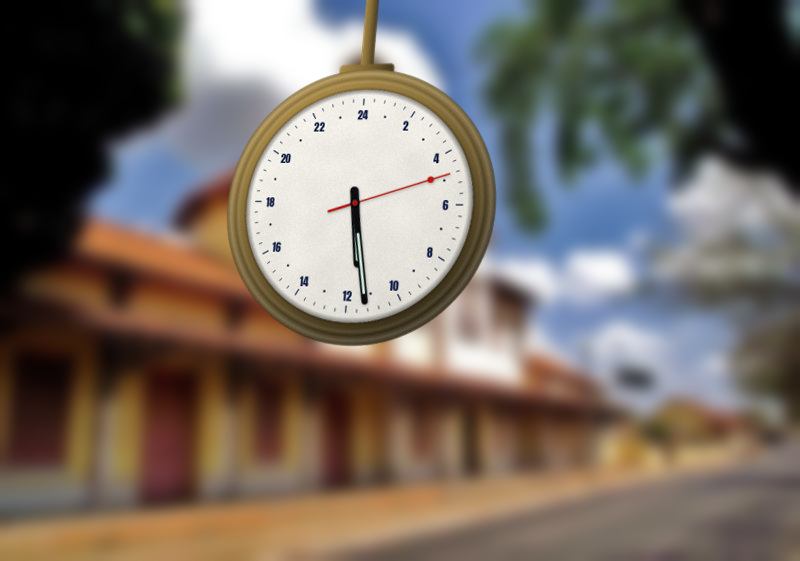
{"hour": 11, "minute": 28, "second": 12}
